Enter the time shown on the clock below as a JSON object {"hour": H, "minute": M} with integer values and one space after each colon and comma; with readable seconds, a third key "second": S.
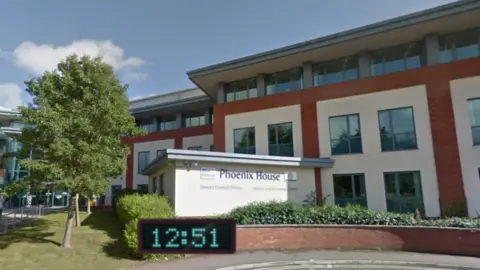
{"hour": 12, "minute": 51}
